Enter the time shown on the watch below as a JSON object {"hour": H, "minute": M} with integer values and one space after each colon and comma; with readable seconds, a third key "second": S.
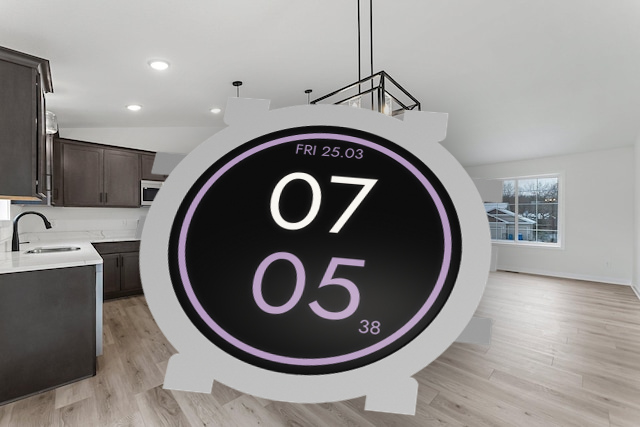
{"hour": 7, "minute": 5, "second": 38}
